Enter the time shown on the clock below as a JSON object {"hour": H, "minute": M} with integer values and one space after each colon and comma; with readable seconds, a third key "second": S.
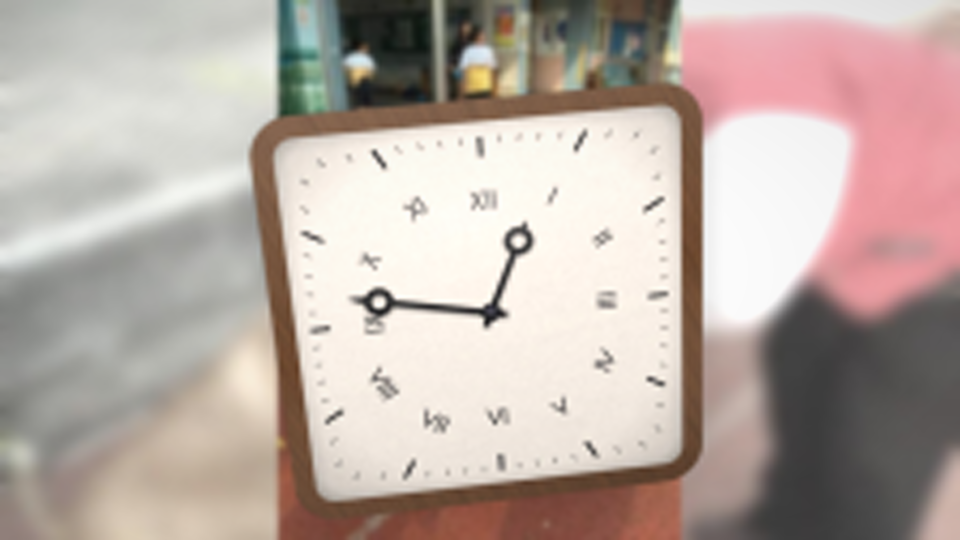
{"hour": 12, "minute": 47}
